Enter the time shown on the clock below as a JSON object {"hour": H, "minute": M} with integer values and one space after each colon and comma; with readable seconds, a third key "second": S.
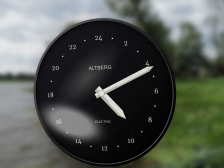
{"hour": 9, "minute": 11}
